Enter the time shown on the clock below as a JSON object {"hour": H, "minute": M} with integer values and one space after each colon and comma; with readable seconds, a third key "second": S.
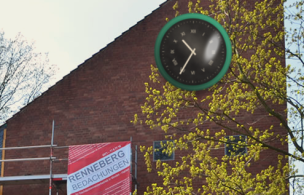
{"hour": 10, "minute": 35}
